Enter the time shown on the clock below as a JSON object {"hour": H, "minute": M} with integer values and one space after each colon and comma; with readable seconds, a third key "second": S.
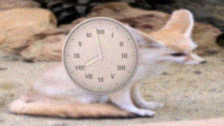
{"hour": 7, "minute": 58}
